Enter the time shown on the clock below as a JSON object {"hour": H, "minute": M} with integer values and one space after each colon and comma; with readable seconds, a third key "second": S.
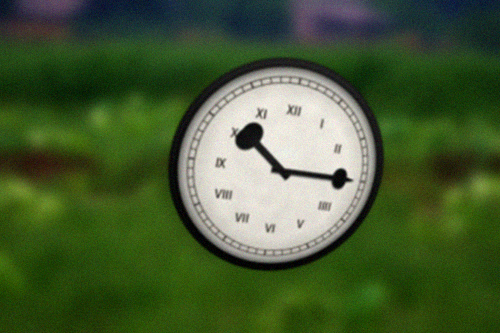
{"hour": 10, "minute": 15}
